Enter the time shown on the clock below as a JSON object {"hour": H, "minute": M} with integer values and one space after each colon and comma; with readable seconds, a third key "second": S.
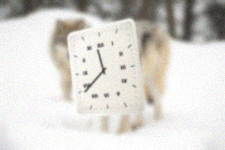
{"hour": 11, "minute": 39}
